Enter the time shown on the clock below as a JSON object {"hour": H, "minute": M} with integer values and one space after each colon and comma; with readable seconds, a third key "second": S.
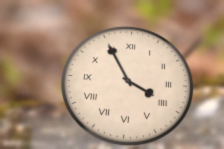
{"hour": 3, "minute": 55}
